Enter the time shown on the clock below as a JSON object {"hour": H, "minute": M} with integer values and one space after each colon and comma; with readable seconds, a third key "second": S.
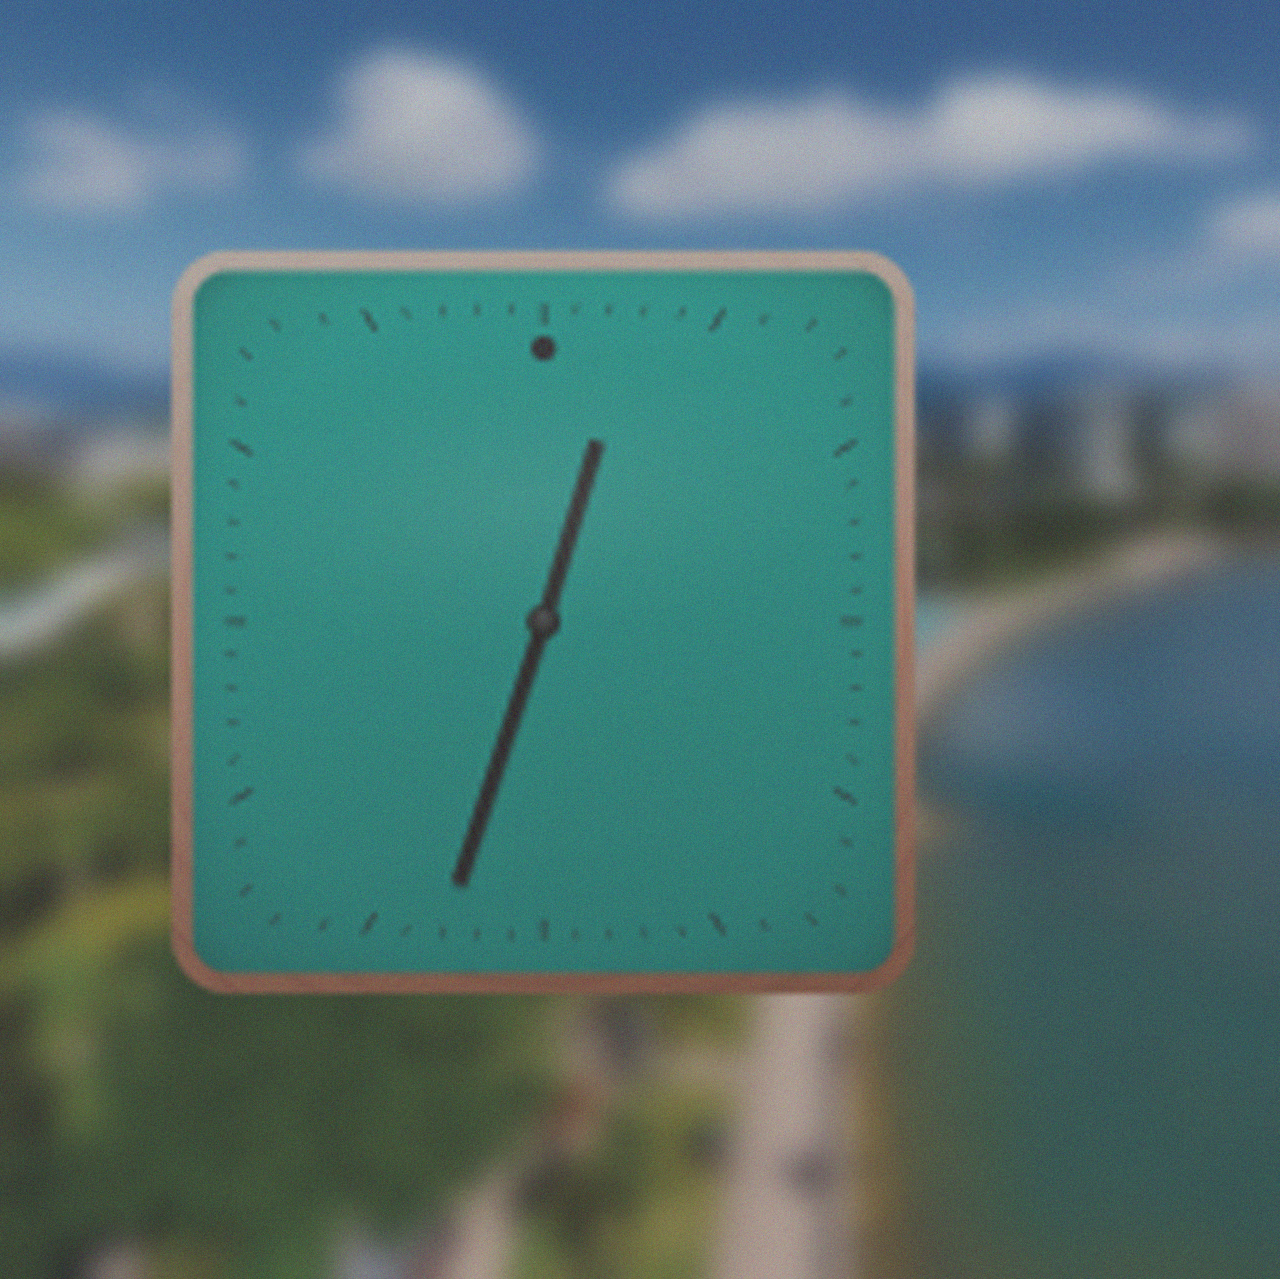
{"hour": 12, "minute": 33}
